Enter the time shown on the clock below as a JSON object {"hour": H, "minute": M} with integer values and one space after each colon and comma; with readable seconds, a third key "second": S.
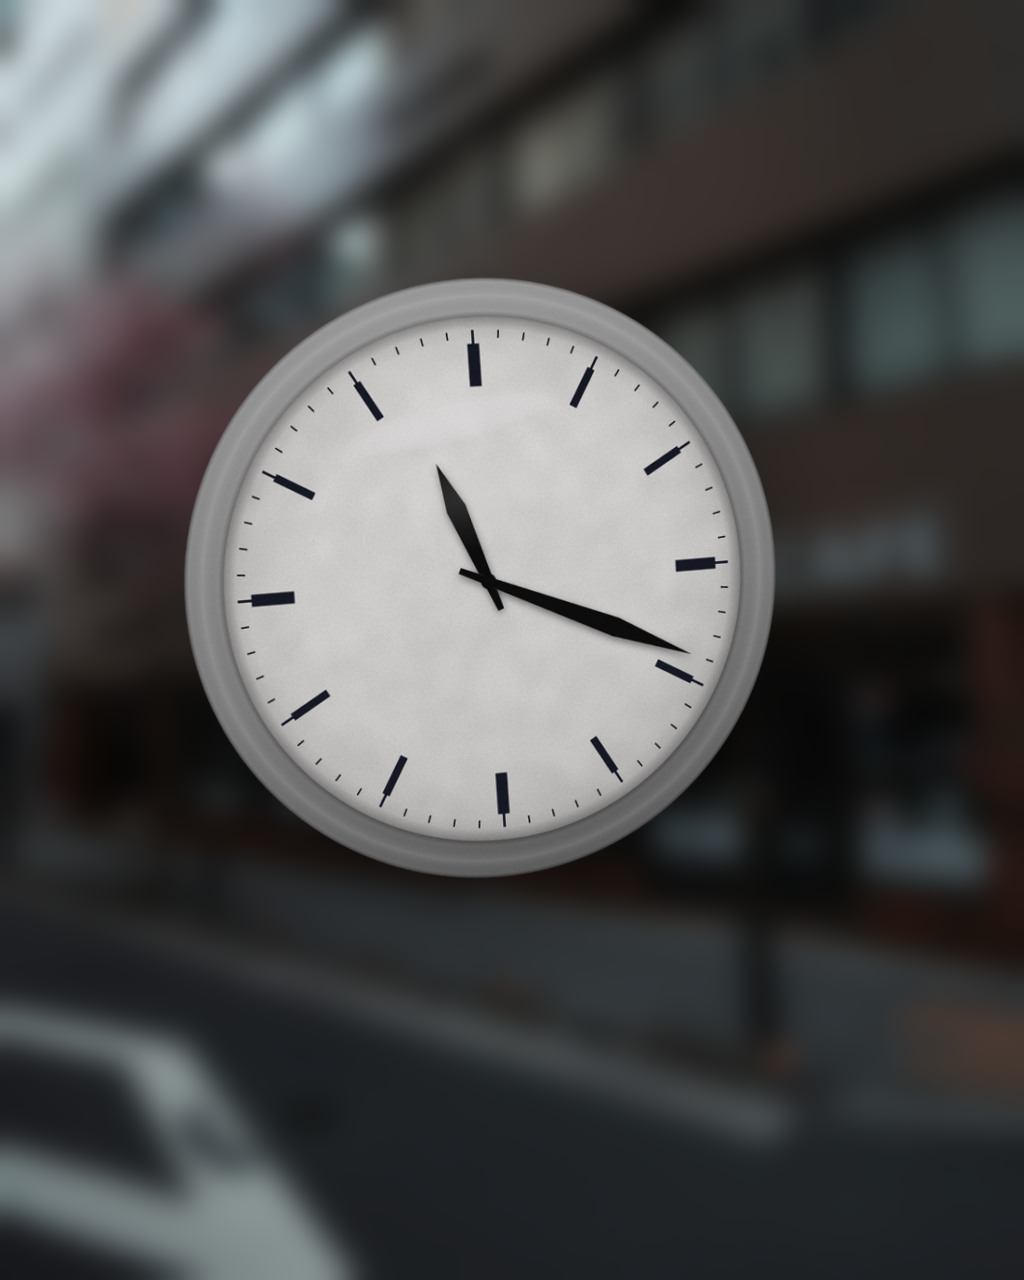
{"hour": 11, "minute": 19}
